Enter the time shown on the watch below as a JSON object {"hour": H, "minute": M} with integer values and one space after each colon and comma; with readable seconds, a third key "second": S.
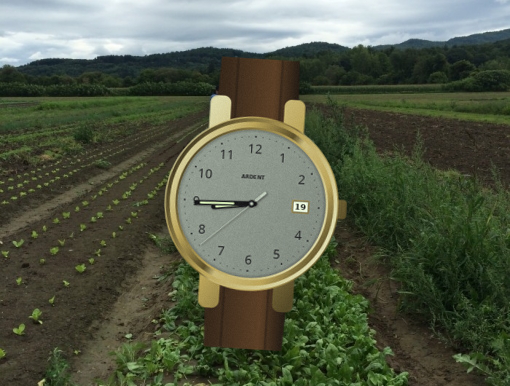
{"hour": 8, "minute": 44, "second": 38}
